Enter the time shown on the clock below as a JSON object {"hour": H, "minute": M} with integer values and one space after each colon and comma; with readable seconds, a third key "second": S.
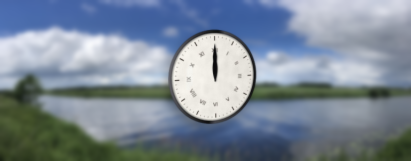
{"hour": 12, "minute": 0}
